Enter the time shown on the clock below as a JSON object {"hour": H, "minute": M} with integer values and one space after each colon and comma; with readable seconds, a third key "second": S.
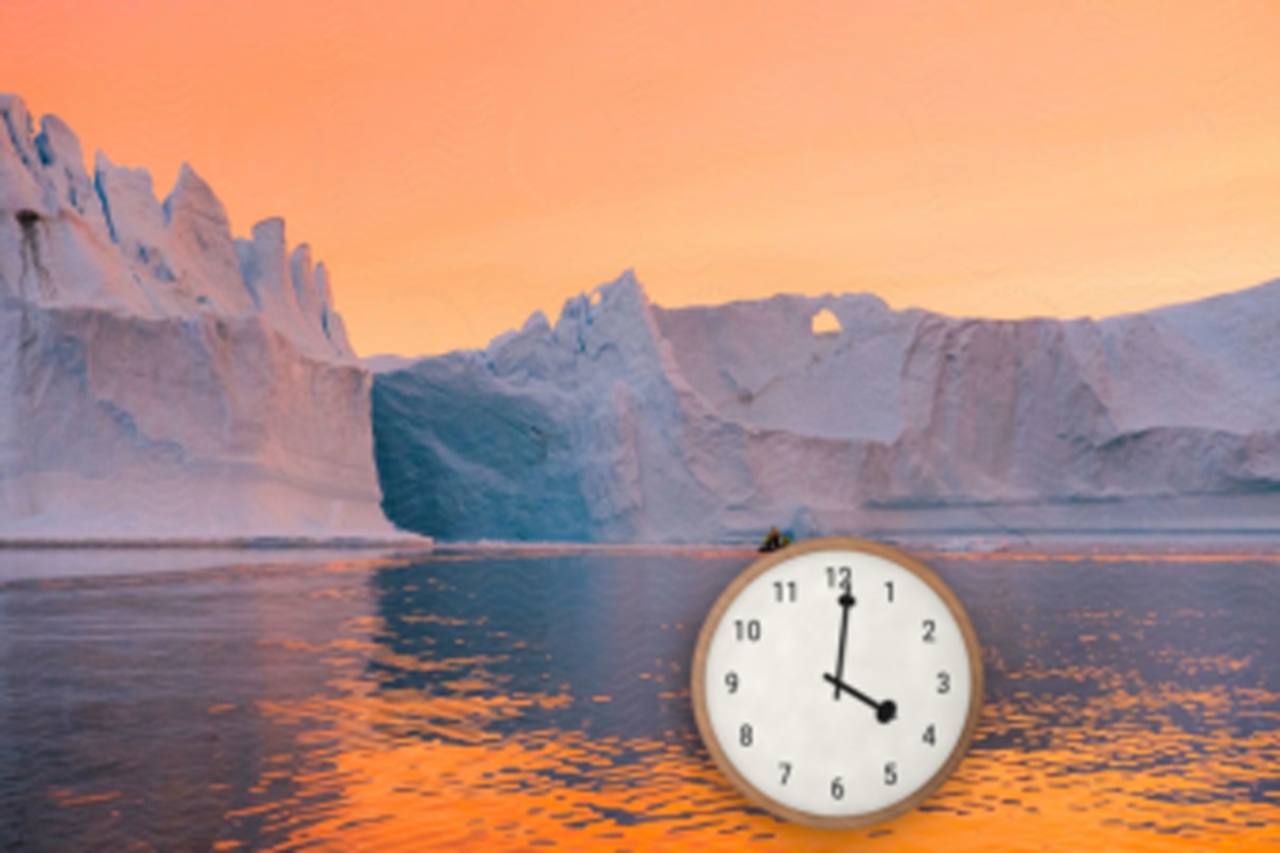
{"hour": 4, "minute": 1}
